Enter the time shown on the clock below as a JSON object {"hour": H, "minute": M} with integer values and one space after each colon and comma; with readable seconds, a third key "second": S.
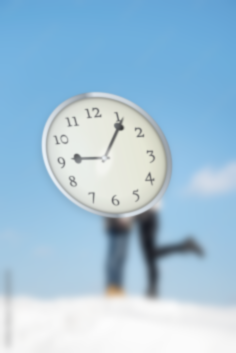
{"hour": 9, "minute": 6}
